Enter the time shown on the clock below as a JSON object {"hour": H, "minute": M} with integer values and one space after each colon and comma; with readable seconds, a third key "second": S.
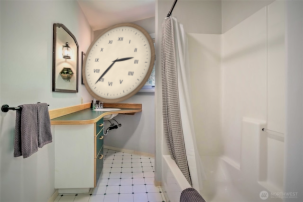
{"hour": 2, "minute": 36}
